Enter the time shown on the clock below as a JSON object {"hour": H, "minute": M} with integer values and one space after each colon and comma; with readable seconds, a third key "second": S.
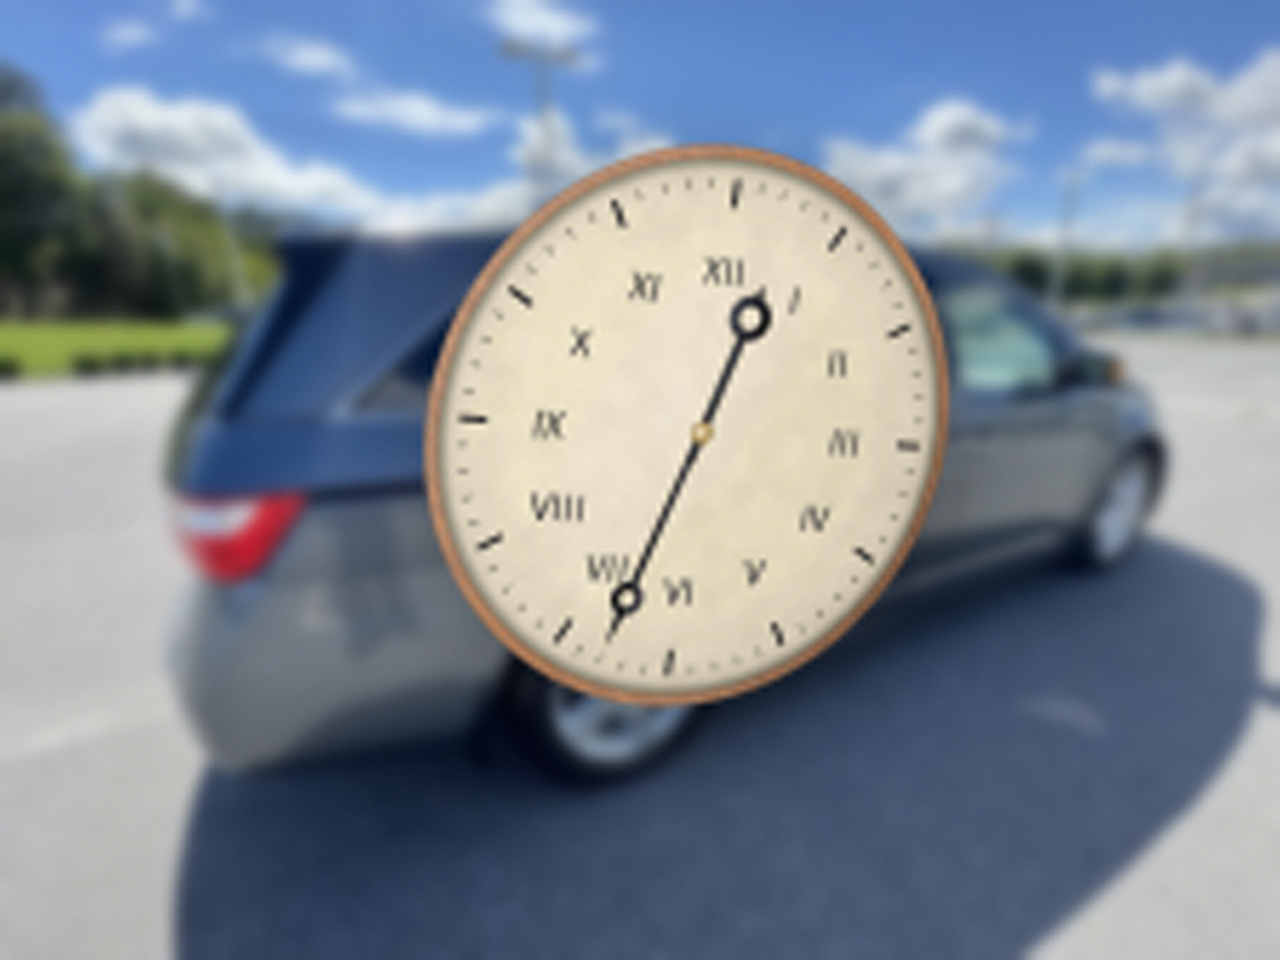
{"hour": 12, "minute": 33}
